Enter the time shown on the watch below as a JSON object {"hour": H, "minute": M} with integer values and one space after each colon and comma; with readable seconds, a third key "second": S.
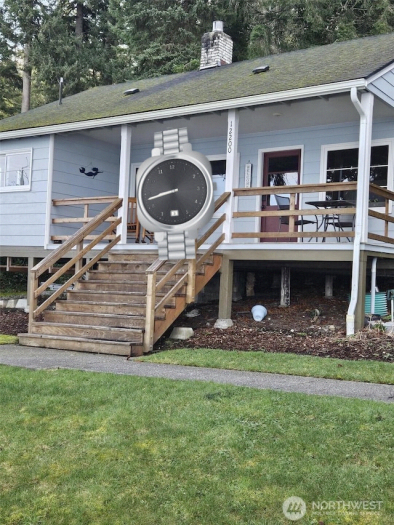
{"hour": 8, "minute": 43}
